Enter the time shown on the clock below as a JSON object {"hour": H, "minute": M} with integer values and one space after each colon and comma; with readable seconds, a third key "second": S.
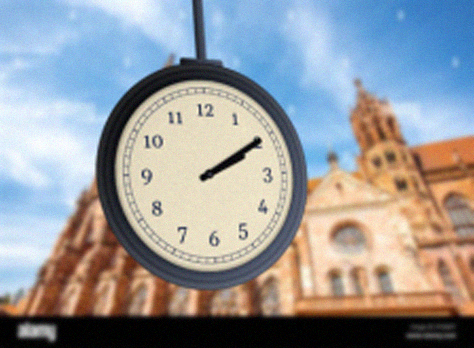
{"hour": 2, "minute": 10}
